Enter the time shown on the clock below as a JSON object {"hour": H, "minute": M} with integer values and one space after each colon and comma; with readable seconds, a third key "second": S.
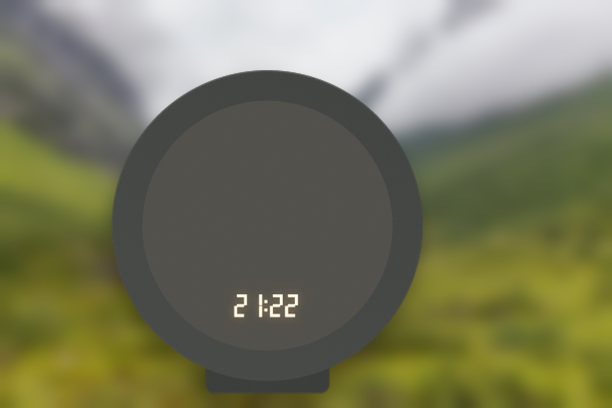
{"hour": 21, "minute": 22}
